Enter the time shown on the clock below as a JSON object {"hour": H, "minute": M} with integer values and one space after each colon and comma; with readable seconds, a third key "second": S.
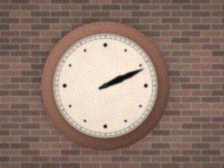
{"hour": 2, "minute": 11}
